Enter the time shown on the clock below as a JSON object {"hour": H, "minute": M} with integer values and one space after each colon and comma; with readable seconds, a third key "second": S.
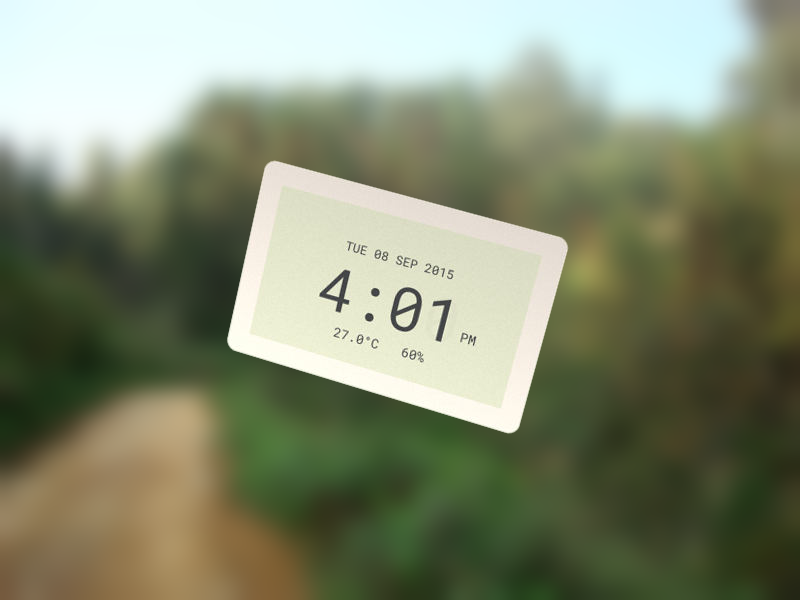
{"hour": 4, "minute": 1}
